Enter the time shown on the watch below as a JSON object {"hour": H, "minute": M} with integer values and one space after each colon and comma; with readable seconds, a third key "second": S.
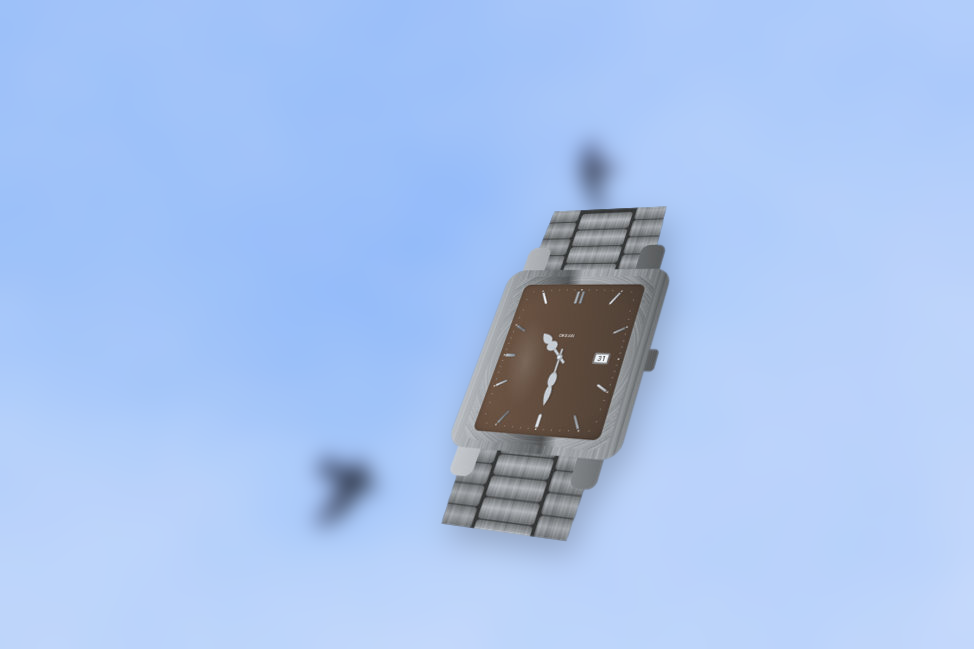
{"hour": 10, "minute": 30}
